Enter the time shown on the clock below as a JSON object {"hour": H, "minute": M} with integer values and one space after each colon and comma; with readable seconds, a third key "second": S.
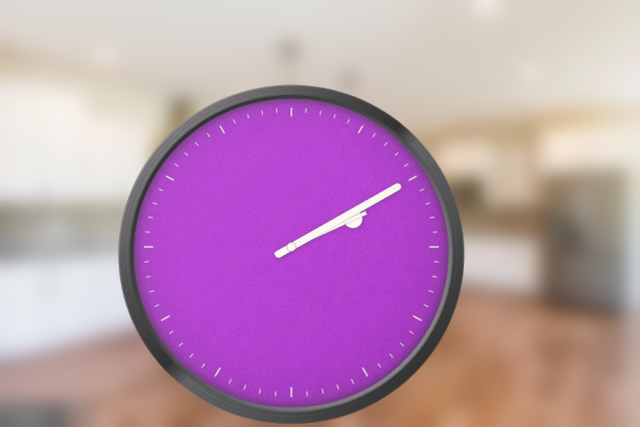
{"hour": 2, "minute": 10}
